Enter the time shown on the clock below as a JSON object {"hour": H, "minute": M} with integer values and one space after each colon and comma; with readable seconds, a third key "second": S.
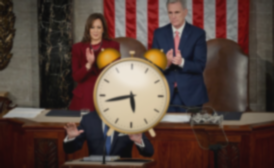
{"hour": 5, "minute": 43}
